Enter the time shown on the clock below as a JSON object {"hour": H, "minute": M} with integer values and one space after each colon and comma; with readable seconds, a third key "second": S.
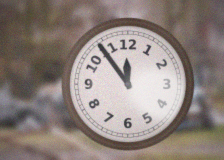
{"hour": 11, "minute": 54}
